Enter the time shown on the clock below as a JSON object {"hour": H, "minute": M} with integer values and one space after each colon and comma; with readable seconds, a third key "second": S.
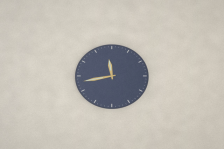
{"hour": 11, "minute": 43}
